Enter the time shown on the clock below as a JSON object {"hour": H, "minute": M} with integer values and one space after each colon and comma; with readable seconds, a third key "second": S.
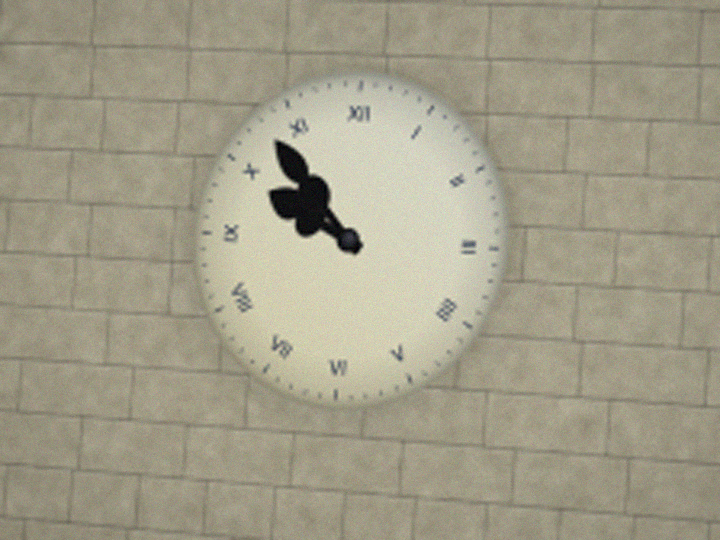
{"hour": 9, "minute": 53}
